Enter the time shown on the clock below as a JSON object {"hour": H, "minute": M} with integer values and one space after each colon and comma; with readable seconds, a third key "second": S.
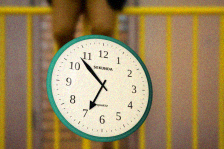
{"hour": 6, "minute": 53}
